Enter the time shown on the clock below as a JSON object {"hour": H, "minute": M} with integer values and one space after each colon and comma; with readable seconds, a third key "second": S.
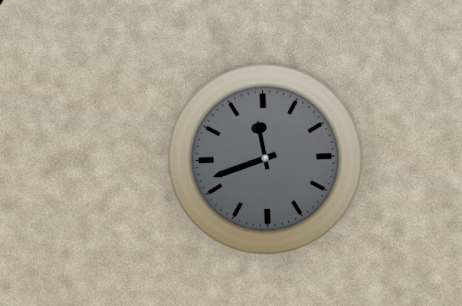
{"hour": 11, "minute": 42}
